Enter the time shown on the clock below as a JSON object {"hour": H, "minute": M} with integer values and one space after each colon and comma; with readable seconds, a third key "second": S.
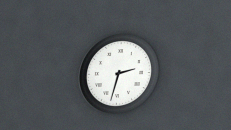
{"hour": 2, "minute": 32}
